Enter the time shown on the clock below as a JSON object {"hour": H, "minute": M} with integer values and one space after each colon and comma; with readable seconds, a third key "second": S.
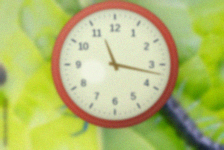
{"hour": 11, "minute": 17}
